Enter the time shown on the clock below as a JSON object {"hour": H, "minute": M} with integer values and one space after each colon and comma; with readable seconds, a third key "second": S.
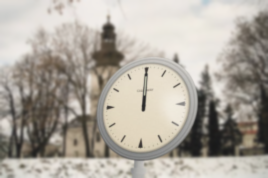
{"hour": 12, "minute": 0}
